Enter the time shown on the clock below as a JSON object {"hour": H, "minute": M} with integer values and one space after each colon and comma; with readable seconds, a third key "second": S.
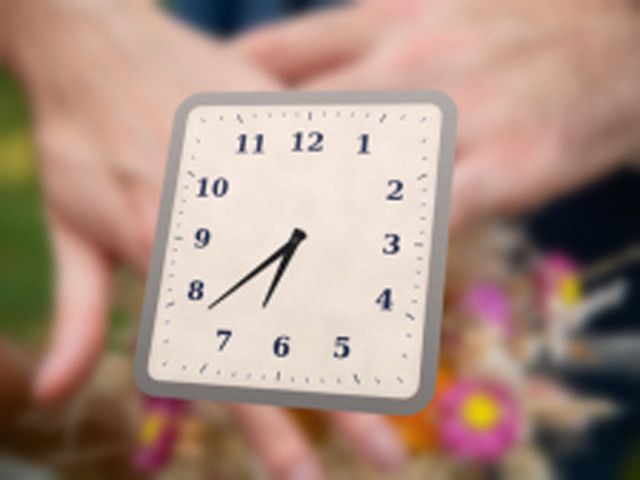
{"hour": 6, "minute": 38}
